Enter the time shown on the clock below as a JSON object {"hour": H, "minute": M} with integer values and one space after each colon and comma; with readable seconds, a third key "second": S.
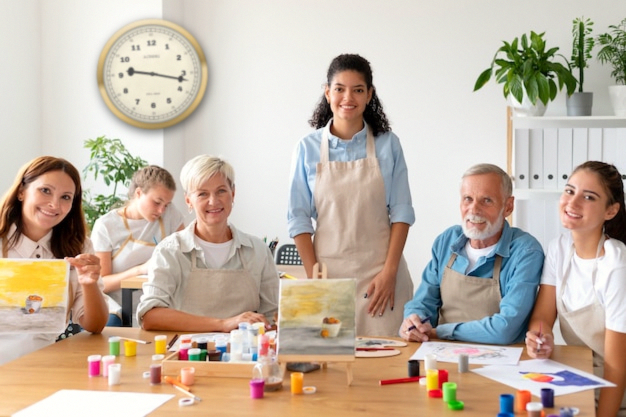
{"hour": 9, "minute": 17}
